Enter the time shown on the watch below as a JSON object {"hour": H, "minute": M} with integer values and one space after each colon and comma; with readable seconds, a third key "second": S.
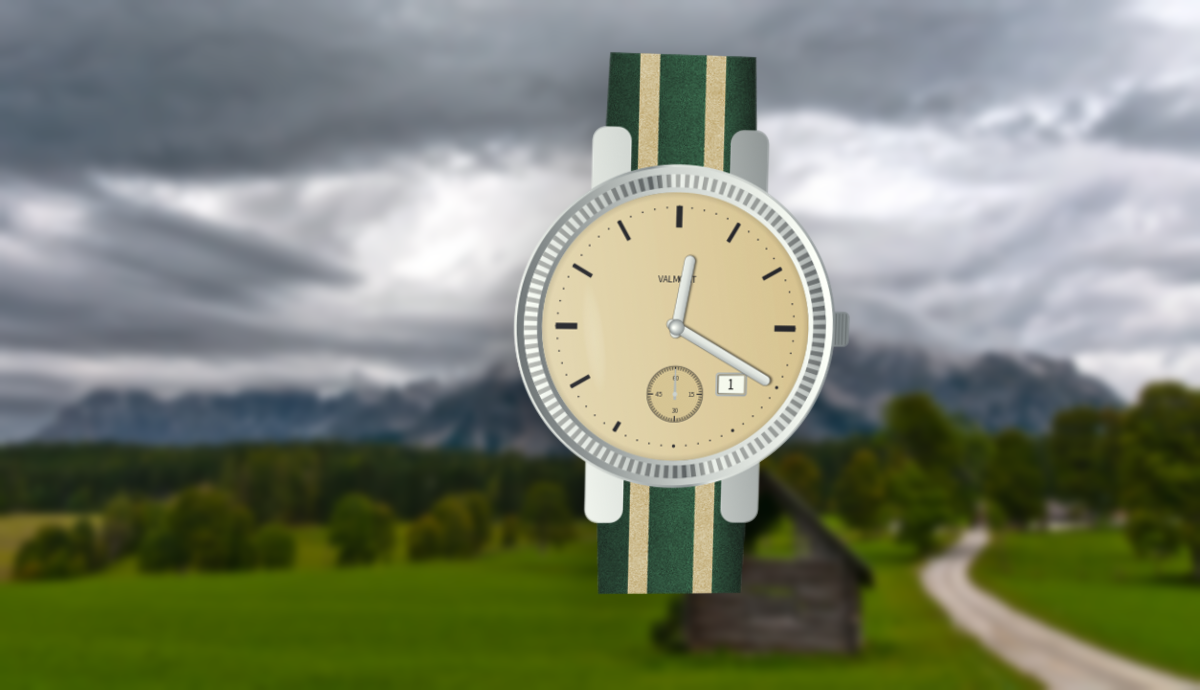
{"hour": 12, "minute": 20}
